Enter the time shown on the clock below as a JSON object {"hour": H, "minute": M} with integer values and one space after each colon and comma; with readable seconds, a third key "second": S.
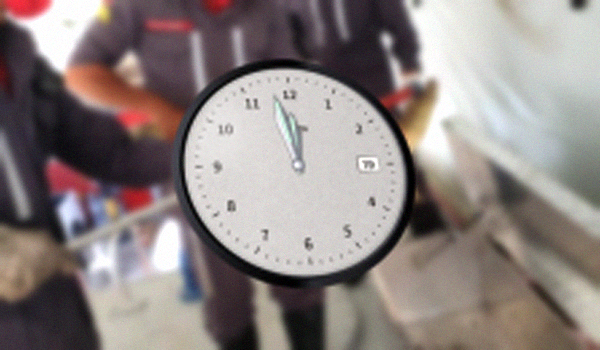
{"hour": 11, "minute": 58}
